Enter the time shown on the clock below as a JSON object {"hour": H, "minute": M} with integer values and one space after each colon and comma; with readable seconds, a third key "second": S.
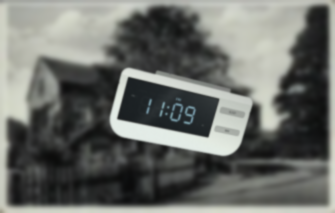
{"hour": 11, "minute": 9}
